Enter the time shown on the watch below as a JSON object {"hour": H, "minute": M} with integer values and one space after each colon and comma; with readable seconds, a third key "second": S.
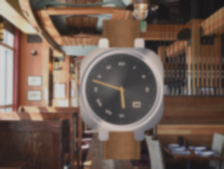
{"hour": 5, "minute": 48}
